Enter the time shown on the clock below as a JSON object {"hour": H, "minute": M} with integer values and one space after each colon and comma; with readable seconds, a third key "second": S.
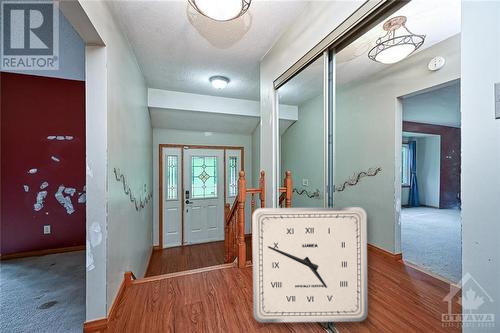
{"hour": 4, "minute": 49}
